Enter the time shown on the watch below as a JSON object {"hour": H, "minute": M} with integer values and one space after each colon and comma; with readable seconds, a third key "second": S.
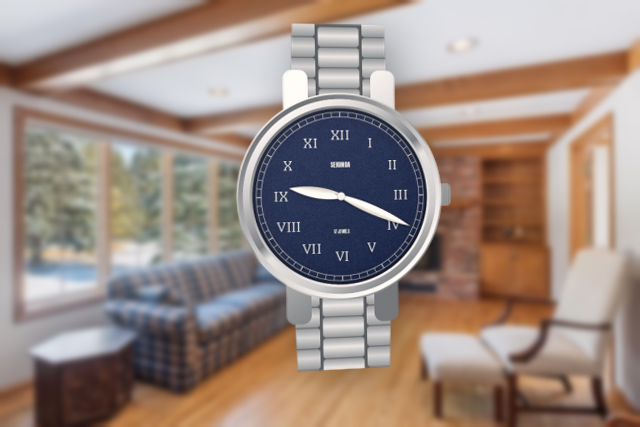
{"hour": 9, "minute": 19}
